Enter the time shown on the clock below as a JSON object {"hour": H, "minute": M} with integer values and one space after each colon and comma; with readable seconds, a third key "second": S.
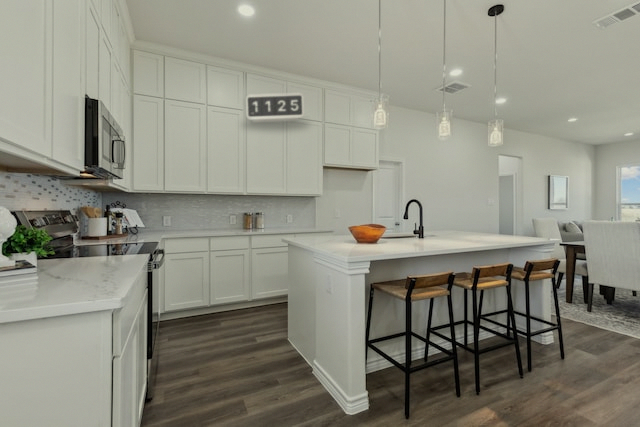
{"hour": 11, "minute": 25}
